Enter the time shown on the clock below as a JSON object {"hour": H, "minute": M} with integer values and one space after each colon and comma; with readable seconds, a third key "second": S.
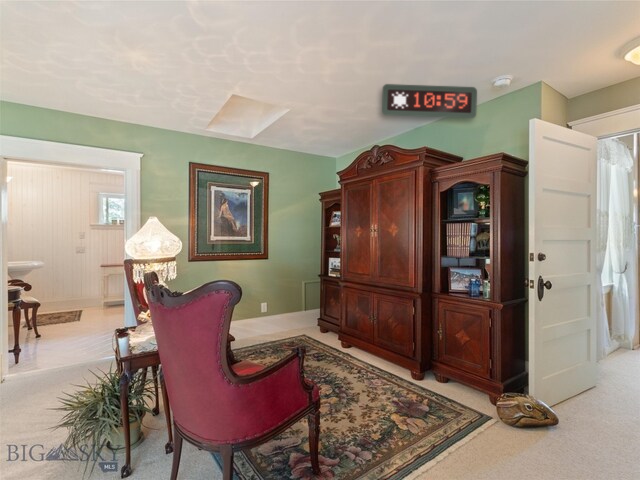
{"hour": 10, "minute": 59}
